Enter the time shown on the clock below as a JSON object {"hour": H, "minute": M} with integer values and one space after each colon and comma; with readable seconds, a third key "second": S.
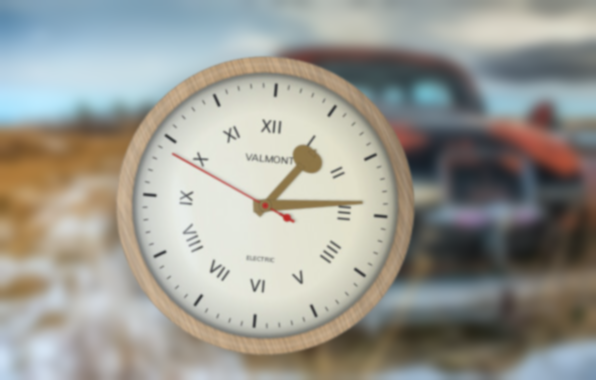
{"hour": 1, "minute": 13, "second": 49}
